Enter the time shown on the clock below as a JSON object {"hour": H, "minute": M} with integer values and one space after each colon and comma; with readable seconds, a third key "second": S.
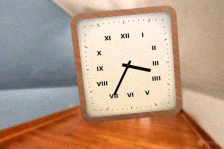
{"hour": 3, "minute": 35}
